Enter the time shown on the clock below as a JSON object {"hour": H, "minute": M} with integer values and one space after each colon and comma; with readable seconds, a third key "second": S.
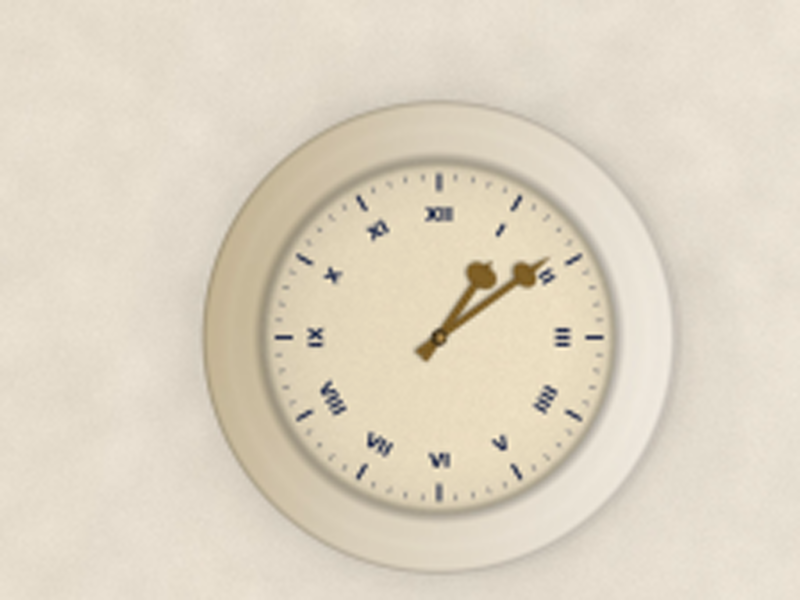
{"hour": 1, "minute": 9}
